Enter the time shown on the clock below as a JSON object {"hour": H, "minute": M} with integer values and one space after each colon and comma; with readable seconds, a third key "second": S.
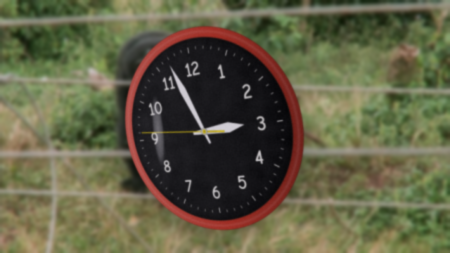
{"hour": 2, "minute": 56, "second": 46}
